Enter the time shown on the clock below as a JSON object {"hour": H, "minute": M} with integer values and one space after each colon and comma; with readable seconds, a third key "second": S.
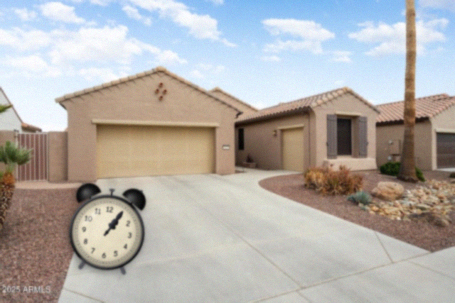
{"hour": 1, "minute": 5}
